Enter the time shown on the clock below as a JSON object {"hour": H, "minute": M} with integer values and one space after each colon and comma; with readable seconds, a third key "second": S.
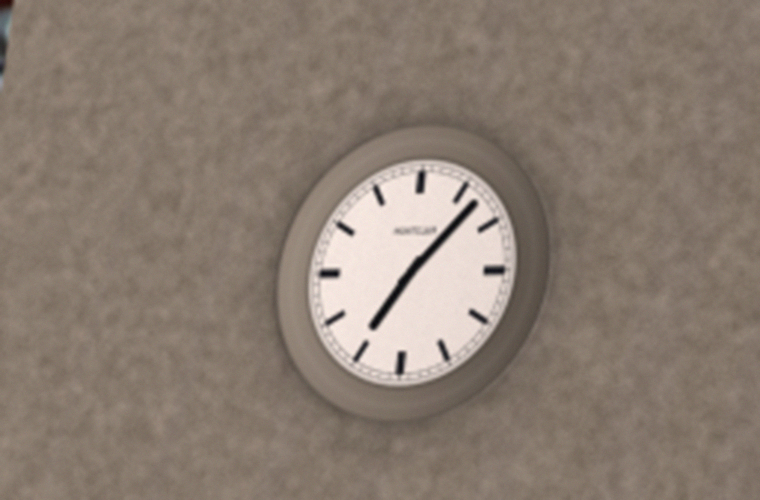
{"hour": 7, "minute": 7}
